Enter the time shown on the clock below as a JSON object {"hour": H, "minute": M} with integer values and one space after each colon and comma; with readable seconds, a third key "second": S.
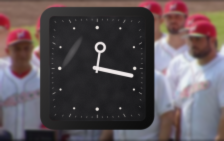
{"hour": 12, "minute": 17}
